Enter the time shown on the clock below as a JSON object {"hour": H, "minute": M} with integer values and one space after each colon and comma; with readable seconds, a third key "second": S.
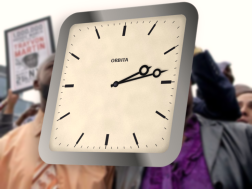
{"hour": 2, "minute": 13}
